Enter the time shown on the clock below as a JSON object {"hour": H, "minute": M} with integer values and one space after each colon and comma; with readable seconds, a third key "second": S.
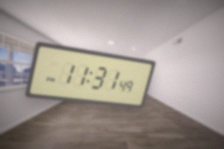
{"hour": 11, "minute": 31, "second": 49}
